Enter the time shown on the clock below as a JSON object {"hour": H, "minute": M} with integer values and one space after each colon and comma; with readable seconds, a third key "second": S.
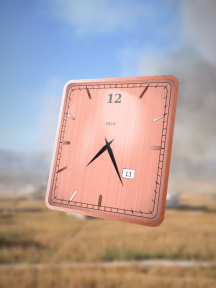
{"hour": 7, "minute": 25}
